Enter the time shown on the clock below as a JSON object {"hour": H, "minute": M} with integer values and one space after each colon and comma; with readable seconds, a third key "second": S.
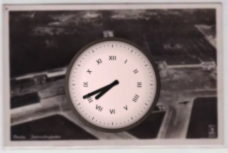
{"hour": 7, "minute": 41}
